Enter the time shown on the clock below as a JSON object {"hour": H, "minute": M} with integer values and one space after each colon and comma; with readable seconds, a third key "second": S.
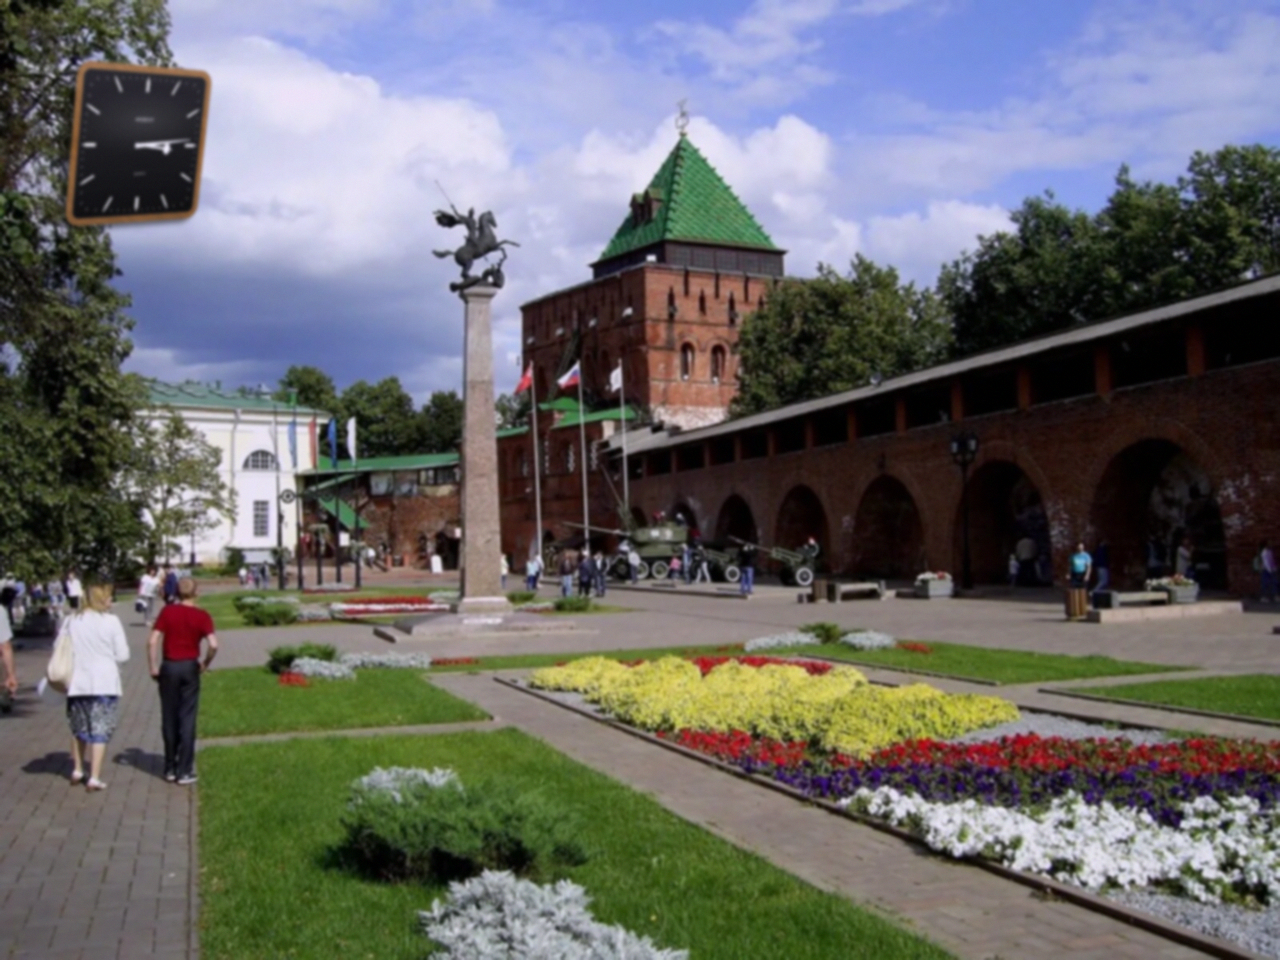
{"hour": 3, "minute": 14}
